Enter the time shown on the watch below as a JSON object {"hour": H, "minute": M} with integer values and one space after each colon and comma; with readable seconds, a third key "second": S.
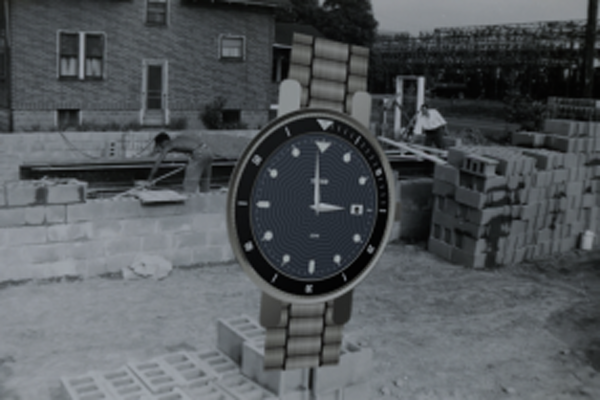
{"hour": 2, "minute": 59}
